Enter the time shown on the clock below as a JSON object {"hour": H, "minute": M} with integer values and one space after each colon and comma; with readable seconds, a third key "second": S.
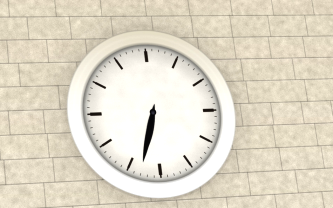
{"hour": 6, "minute": 33}
